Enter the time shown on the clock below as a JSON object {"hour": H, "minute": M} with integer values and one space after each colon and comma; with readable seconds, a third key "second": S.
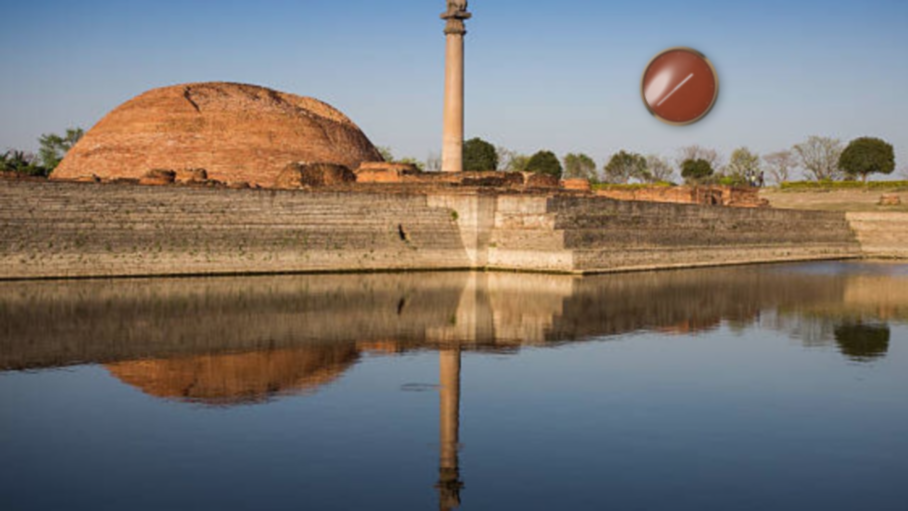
{"hour": 1, "minute": 38}
